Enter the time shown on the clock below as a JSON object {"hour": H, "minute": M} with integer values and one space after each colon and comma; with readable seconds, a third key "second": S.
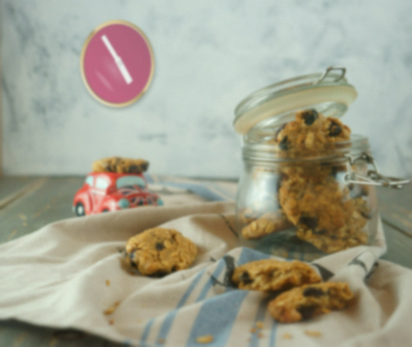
{"hour": 4, "minute": 54}
